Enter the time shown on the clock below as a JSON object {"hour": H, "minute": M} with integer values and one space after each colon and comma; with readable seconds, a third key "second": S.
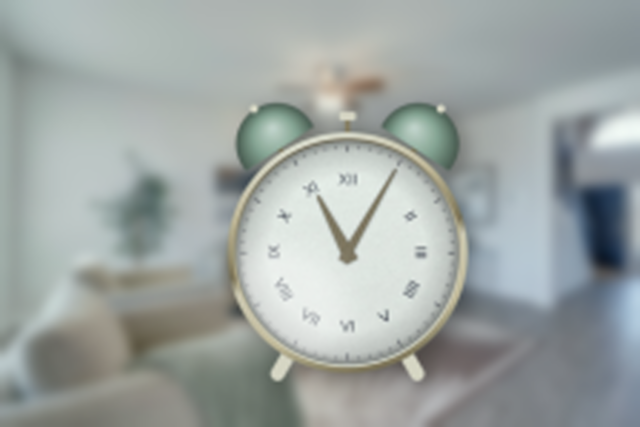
{"hour": 11, "minute": 5}
